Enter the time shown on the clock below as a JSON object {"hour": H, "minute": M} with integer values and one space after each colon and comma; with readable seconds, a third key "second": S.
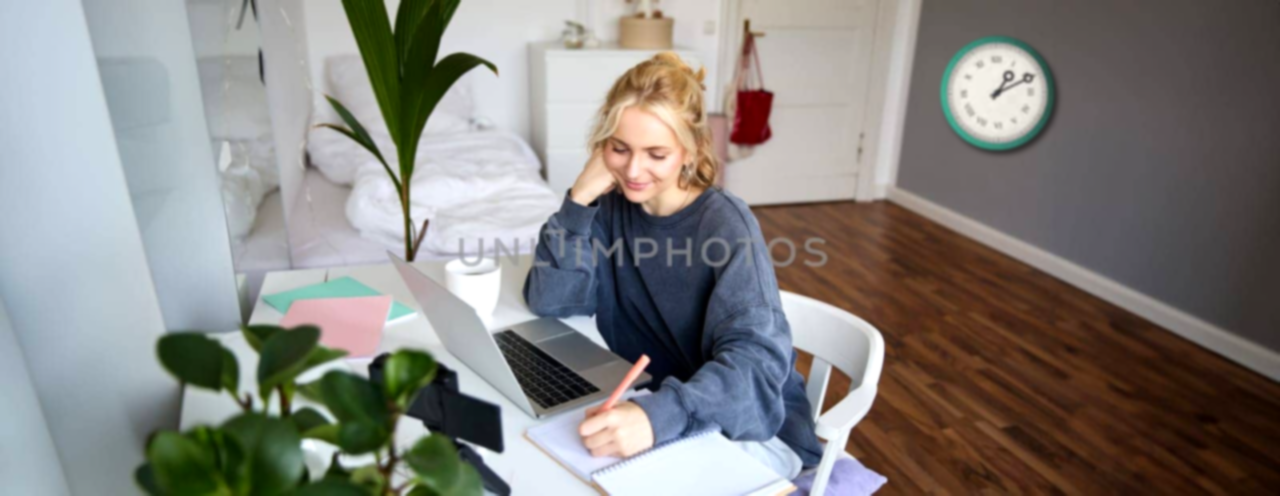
{"hour": 1, "minute": 11}
